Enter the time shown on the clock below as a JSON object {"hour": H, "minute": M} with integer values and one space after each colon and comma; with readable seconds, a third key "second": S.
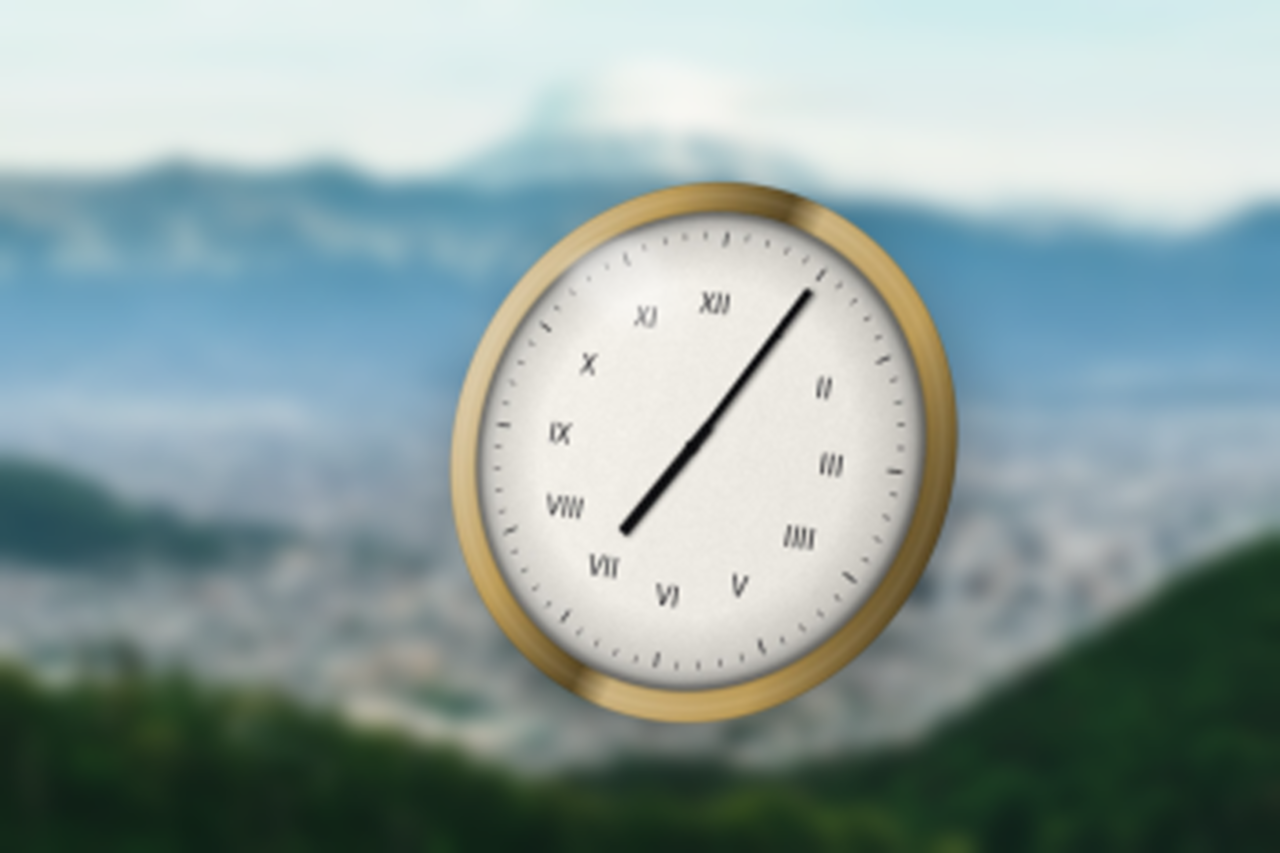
{"hour": 7, "minute": 5}
